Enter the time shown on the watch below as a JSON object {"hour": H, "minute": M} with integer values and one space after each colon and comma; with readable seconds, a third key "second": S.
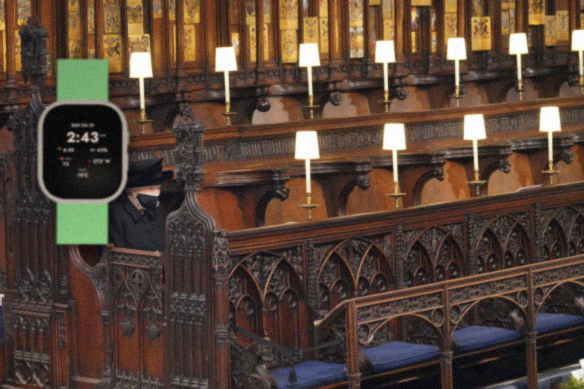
{"hour": 2, "minute": 43}
